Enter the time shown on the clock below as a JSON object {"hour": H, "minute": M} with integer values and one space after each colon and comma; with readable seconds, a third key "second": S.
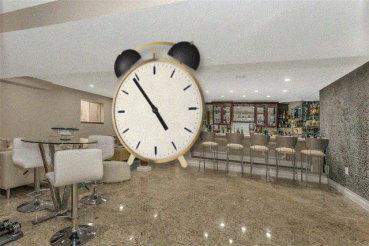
{"hour": 4, "minute": 54}
